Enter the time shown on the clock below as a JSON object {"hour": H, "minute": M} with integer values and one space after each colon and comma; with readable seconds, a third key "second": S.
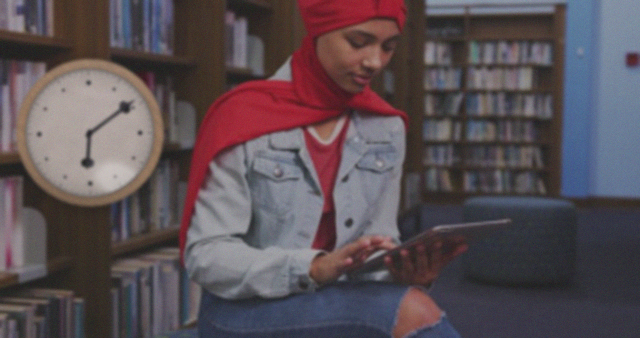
{"hour": 6, "minute": 9}
